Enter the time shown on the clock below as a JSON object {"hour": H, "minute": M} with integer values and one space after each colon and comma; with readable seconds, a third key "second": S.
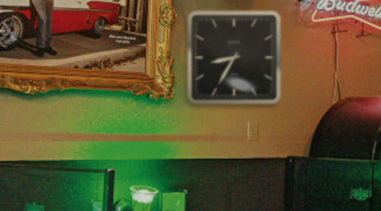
{"hour": 8, "minute": 35}
